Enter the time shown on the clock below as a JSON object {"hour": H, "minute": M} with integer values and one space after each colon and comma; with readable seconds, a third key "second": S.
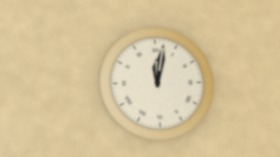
{"hour": 12, "minute": 2}
